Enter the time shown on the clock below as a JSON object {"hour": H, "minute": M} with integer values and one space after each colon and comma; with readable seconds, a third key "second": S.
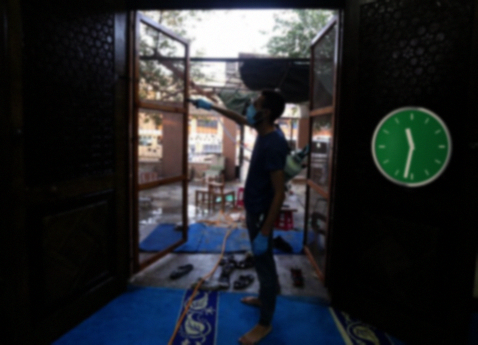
{"hour": 11, "minute": 32}
